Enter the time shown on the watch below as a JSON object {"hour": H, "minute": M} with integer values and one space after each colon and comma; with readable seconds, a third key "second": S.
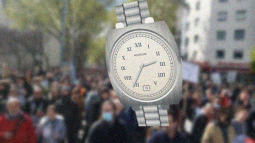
{"hour": 2, "minute": 36}
